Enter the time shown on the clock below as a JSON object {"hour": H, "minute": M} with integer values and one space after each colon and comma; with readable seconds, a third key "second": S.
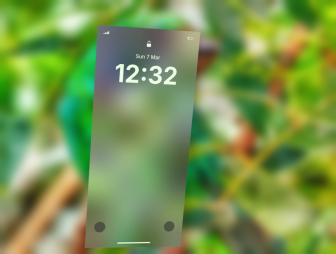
{"hour": 12, "minute": 32}
